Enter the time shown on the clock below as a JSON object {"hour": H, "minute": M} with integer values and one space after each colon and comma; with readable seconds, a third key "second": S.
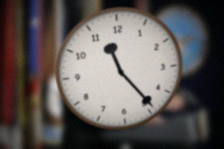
{"hour": 11, "minute": 24}
